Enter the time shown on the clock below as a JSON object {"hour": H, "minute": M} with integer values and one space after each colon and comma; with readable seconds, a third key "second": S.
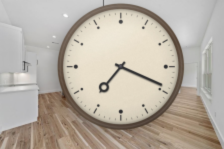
{"hour": 7, "minute": 19}
